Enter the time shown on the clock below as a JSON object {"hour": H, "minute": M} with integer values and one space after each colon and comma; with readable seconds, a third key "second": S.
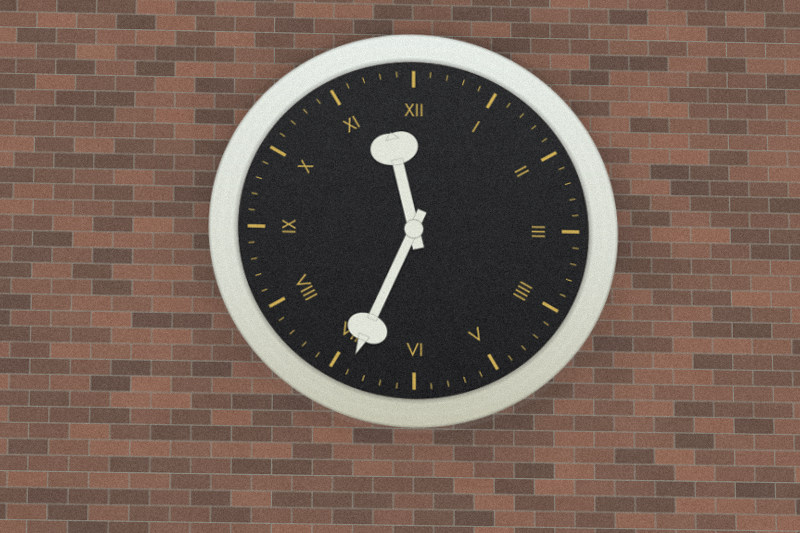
{"hour": 11, "minute": 34}
